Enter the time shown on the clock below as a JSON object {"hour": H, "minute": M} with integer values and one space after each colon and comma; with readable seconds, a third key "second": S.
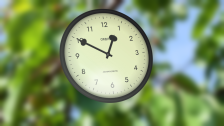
{"hour": 12, "minute": 50}
